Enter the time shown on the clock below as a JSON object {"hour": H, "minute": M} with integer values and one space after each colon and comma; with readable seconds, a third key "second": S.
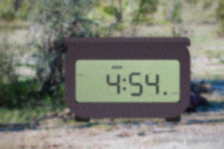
{"hour": 4, "minute": 54}
